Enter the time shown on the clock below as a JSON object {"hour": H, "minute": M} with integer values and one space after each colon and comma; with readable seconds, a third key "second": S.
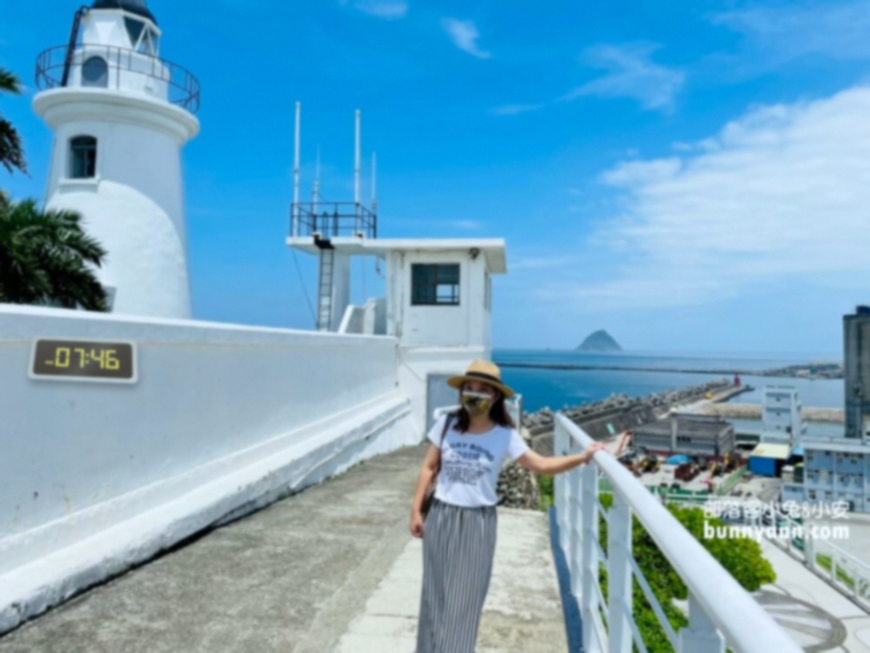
{"hour": 7, "minute": 46}
